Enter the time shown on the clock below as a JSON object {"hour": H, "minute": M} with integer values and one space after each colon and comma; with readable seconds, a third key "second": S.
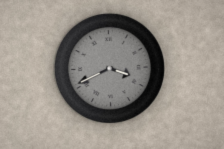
{"hour": 3, "minute": 41}
